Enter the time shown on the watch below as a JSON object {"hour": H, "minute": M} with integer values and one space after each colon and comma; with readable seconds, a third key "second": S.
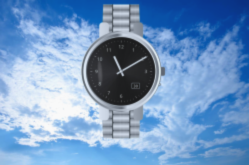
{"hour": 11, "minute": 10}
